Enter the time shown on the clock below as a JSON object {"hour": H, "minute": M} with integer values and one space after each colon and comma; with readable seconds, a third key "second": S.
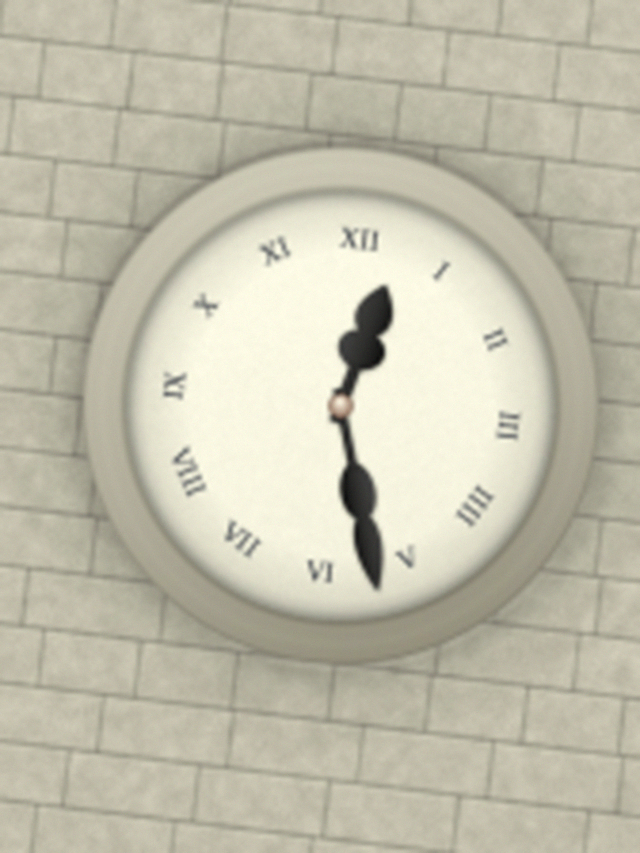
{"hour": 12, "minute": 27}
